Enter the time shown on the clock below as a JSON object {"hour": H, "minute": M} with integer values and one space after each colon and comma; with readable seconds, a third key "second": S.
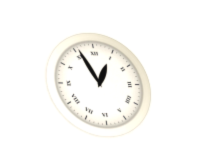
{"hour": 12, "minute": 56}
